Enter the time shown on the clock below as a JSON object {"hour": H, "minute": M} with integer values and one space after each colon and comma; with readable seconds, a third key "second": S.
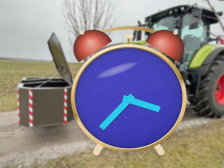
{"hour": 3, "minute": 37}
